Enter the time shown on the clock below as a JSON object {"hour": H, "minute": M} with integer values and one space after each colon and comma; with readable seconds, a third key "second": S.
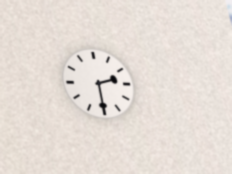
{"hour": 2, "minute": 30}
